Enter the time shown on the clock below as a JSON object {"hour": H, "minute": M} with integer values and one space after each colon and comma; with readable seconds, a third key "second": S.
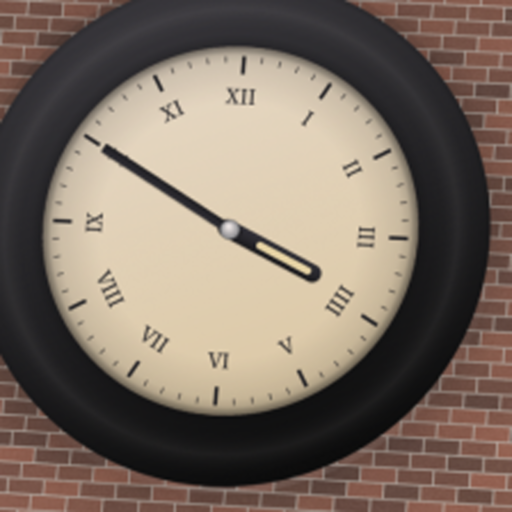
{"hour": 3, "minute": 50}
